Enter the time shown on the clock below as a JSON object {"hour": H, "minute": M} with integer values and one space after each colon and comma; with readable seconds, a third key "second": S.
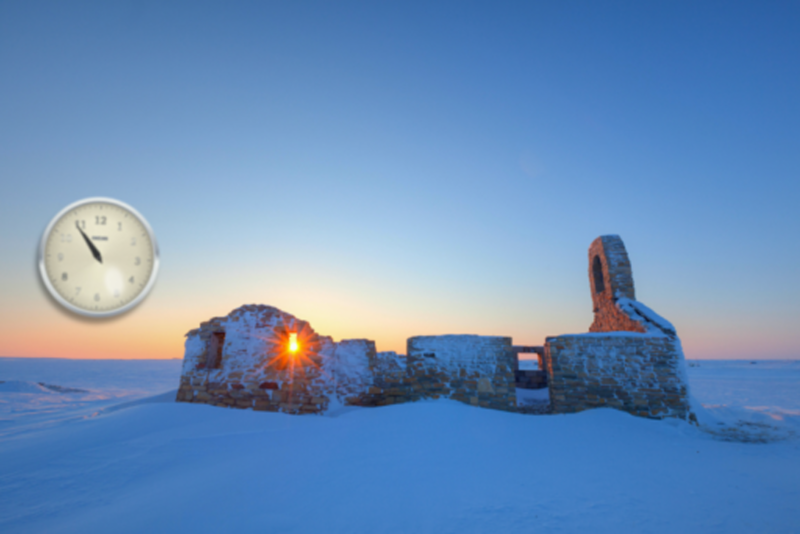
{"hour": 10, "minute": 54}
